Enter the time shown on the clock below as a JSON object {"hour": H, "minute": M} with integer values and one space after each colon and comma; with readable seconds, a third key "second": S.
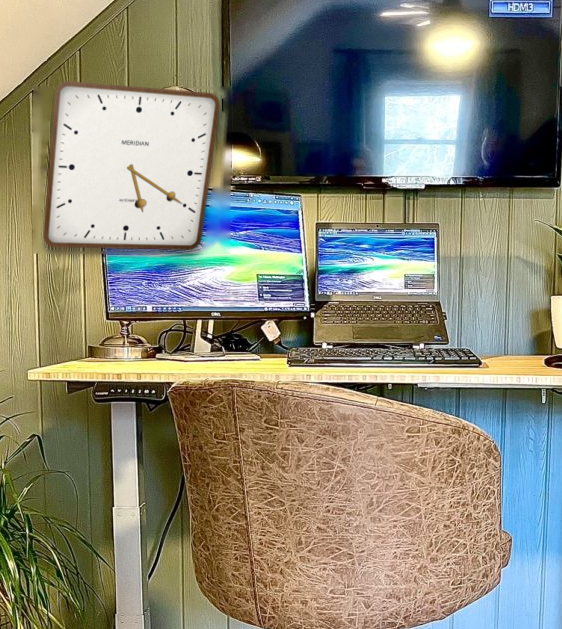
{"hour": 5, "minute": 20}
